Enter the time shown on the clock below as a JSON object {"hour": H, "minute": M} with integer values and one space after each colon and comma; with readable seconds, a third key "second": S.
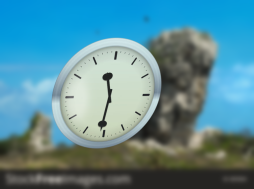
{"hour": 11, "minute": 31}
